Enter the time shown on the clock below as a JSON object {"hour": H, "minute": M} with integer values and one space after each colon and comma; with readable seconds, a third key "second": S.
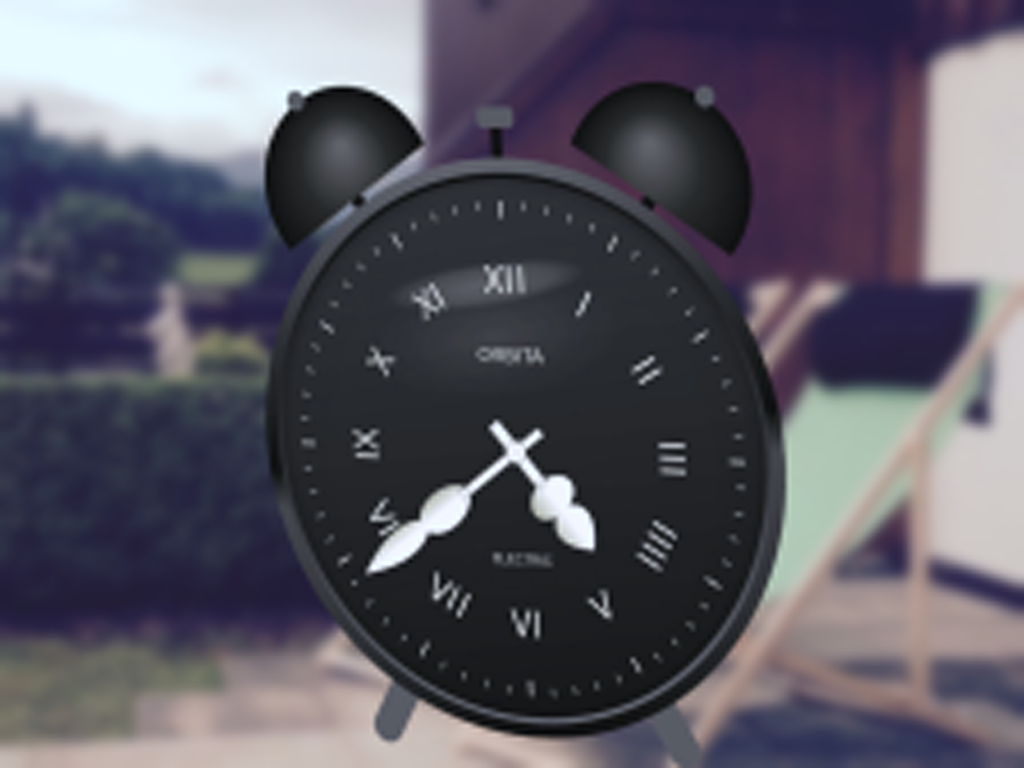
{"hour": 4, "minute": 39}
